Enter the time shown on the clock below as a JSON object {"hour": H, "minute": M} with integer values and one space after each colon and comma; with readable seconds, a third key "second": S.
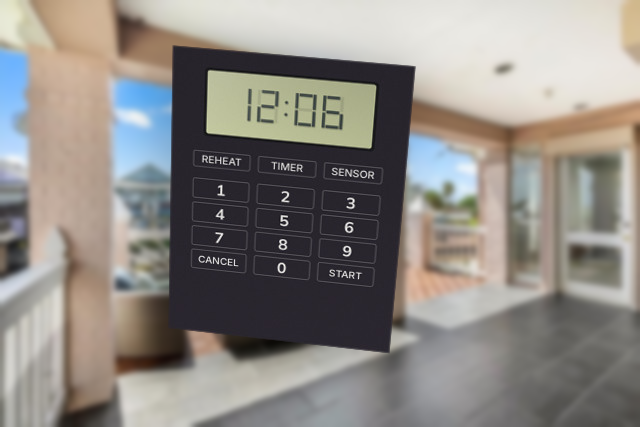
{"hour": 12, "minute": 6}
